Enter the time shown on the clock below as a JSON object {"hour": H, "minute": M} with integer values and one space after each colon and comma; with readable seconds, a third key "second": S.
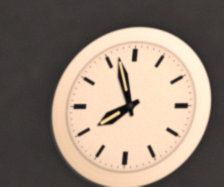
{"hour": 7, "minute": 57}
